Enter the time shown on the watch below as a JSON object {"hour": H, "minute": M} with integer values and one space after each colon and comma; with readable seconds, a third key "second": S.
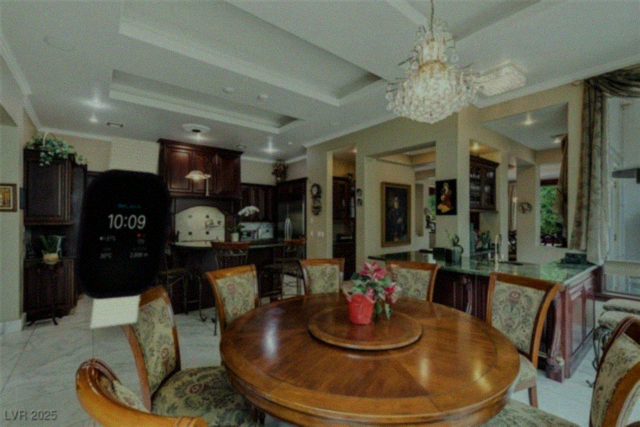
{"hour": 10, "minute": 9}
